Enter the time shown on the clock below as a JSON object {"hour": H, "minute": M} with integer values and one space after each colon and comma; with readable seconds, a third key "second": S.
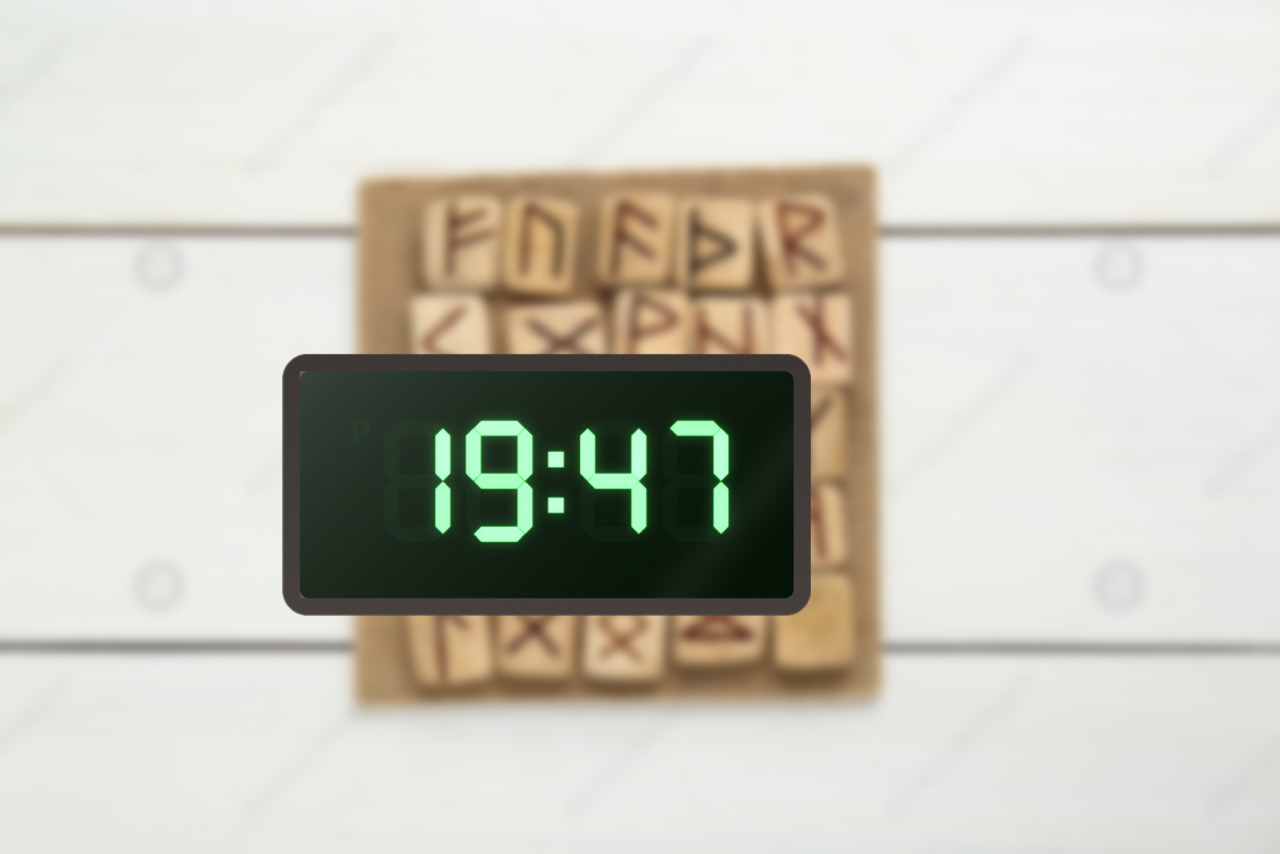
{"hour": 19, "minute": 47}
